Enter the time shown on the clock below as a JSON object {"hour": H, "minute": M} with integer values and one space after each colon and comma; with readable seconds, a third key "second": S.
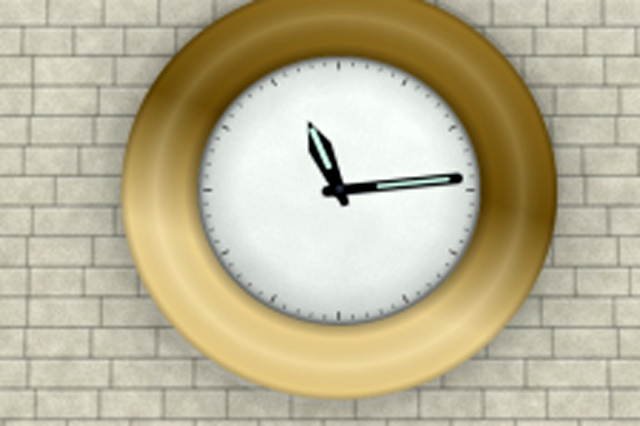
{"hour": 11, "minute": 14}
